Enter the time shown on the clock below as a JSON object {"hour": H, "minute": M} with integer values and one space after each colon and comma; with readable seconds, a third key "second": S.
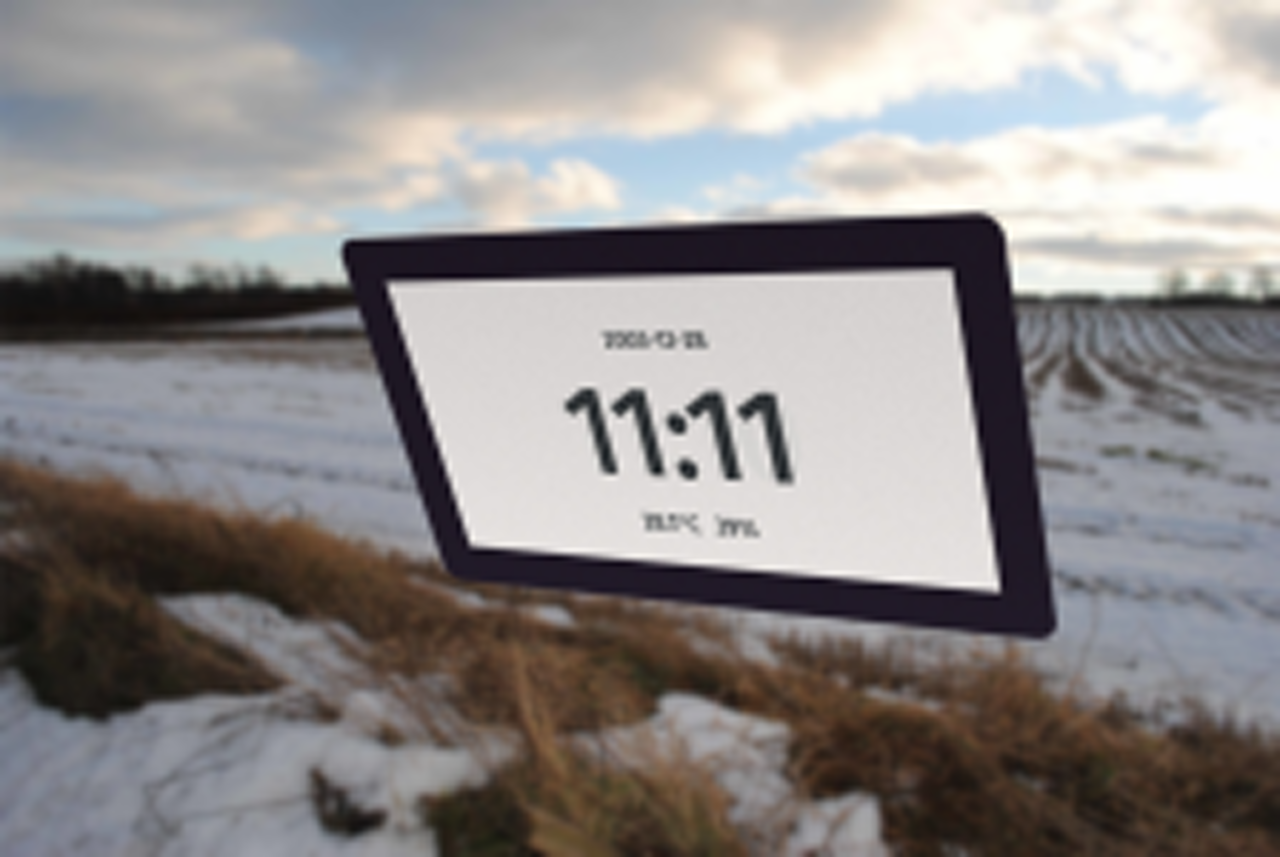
{"hour": 11, "minute": 11}
